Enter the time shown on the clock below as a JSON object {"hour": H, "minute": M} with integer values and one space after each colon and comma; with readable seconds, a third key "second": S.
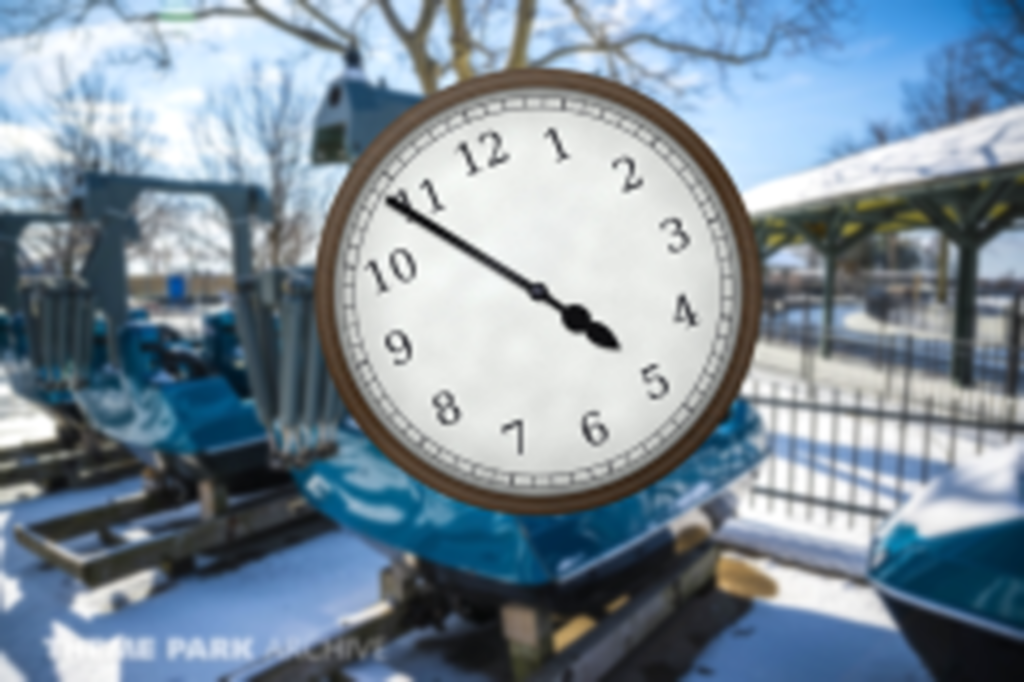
{"hour": 4, "minute": 54}
